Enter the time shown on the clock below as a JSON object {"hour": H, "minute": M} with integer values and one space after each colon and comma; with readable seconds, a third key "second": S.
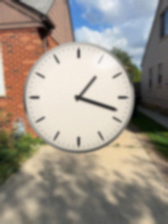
{"hour": 1, "minute": 18}
